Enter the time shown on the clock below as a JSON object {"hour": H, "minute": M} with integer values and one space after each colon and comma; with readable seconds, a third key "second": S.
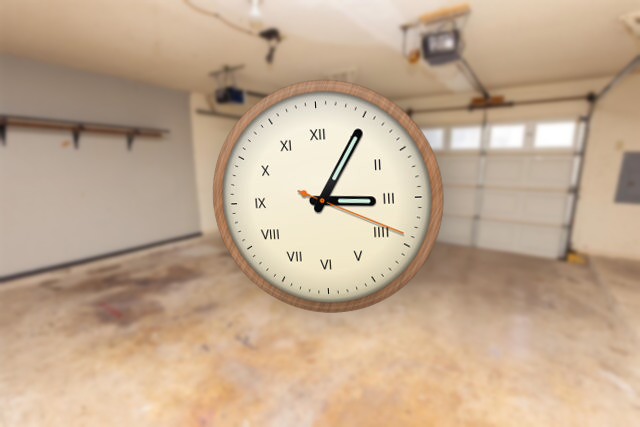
{"hour": 3, "minute": 5, "second": 19}
